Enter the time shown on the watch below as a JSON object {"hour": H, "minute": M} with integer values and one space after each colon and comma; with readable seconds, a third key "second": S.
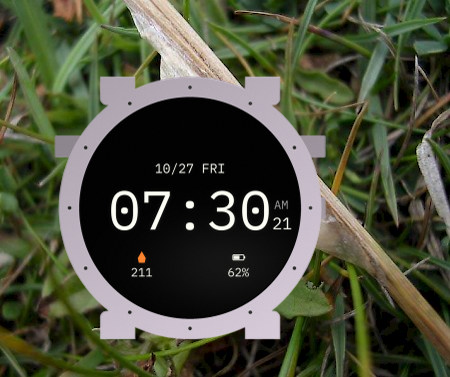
{"hour": 7, "minute": 30, "second": 21}
